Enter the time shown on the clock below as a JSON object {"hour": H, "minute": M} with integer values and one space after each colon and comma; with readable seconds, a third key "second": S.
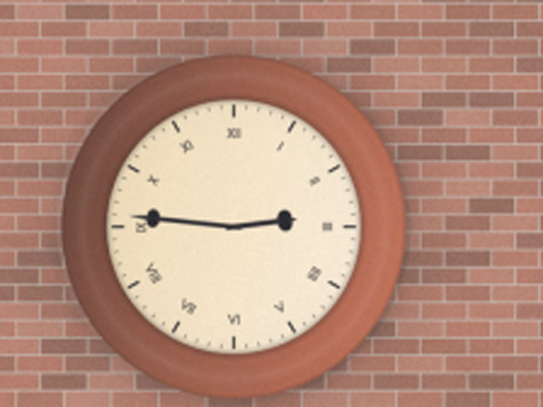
{"hour": 2, "minute": 46}
